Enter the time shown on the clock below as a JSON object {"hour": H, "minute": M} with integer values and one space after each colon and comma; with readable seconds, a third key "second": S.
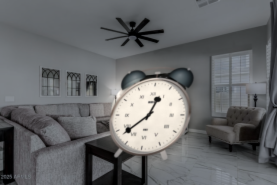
{"hour": 12, "minute": 38}
